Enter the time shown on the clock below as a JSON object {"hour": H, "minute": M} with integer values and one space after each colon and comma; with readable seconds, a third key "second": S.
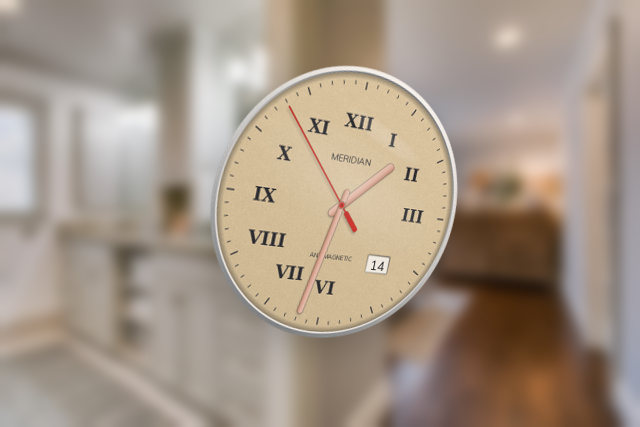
{"hour": 1, "minute": 31, "second": 53}
